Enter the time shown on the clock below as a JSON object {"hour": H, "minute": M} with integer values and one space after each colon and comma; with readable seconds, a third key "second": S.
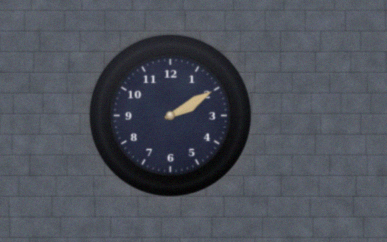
{"hour": 2, "minute": 10}
